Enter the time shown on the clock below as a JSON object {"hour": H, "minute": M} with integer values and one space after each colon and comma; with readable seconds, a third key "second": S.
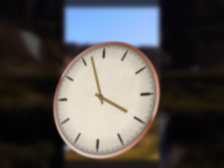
{"hour": 3, "minute": 57}
